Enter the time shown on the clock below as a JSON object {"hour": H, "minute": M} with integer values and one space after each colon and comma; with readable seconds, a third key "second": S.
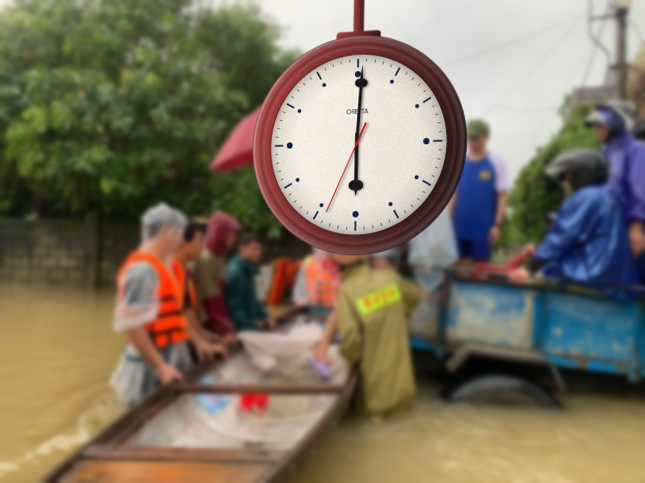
{"hour": 6, "minute": 0, "second": 34}
